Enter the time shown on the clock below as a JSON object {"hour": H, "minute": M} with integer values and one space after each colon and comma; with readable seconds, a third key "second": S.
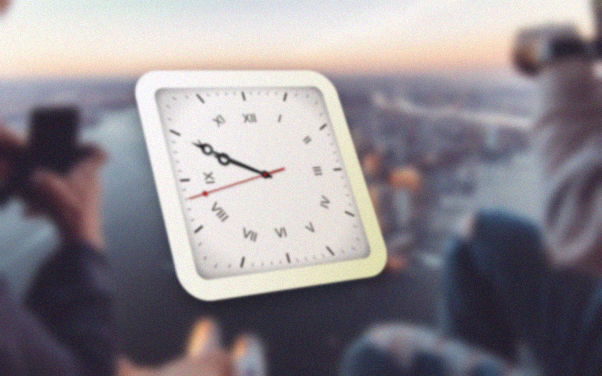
{"hour": 9, "minute": 49, "second": 43}
